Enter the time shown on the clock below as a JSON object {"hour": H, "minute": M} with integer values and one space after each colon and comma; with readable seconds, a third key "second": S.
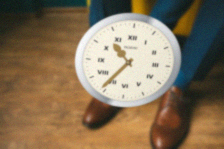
{"hour": 10, "minute": 36}
